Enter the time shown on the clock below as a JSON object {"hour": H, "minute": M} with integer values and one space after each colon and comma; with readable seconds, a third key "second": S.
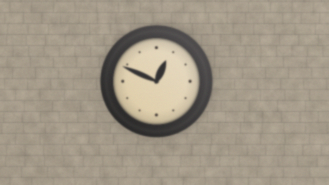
{"hour": 12, "minute": 49}
